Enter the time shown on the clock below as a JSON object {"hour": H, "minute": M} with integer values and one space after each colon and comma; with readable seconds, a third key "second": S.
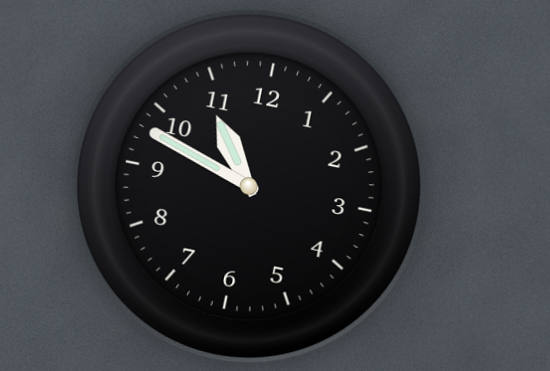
{"hour": 10, "minute": 48}
